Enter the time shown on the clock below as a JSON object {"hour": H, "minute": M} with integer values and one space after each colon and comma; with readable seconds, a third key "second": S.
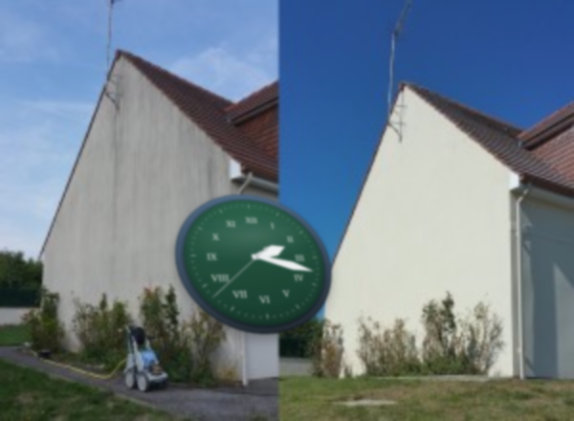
{"hour": 2, "minute": 17, "second": 38}
